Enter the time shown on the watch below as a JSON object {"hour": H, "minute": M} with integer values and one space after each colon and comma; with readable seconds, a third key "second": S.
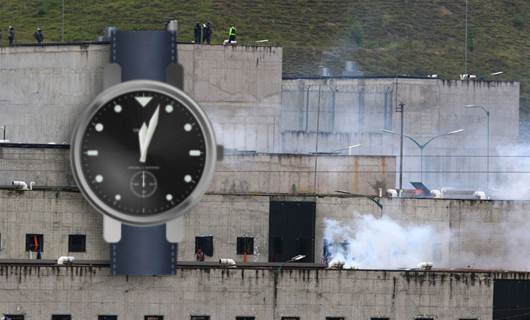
{"hour": 12, "minute": 3}
